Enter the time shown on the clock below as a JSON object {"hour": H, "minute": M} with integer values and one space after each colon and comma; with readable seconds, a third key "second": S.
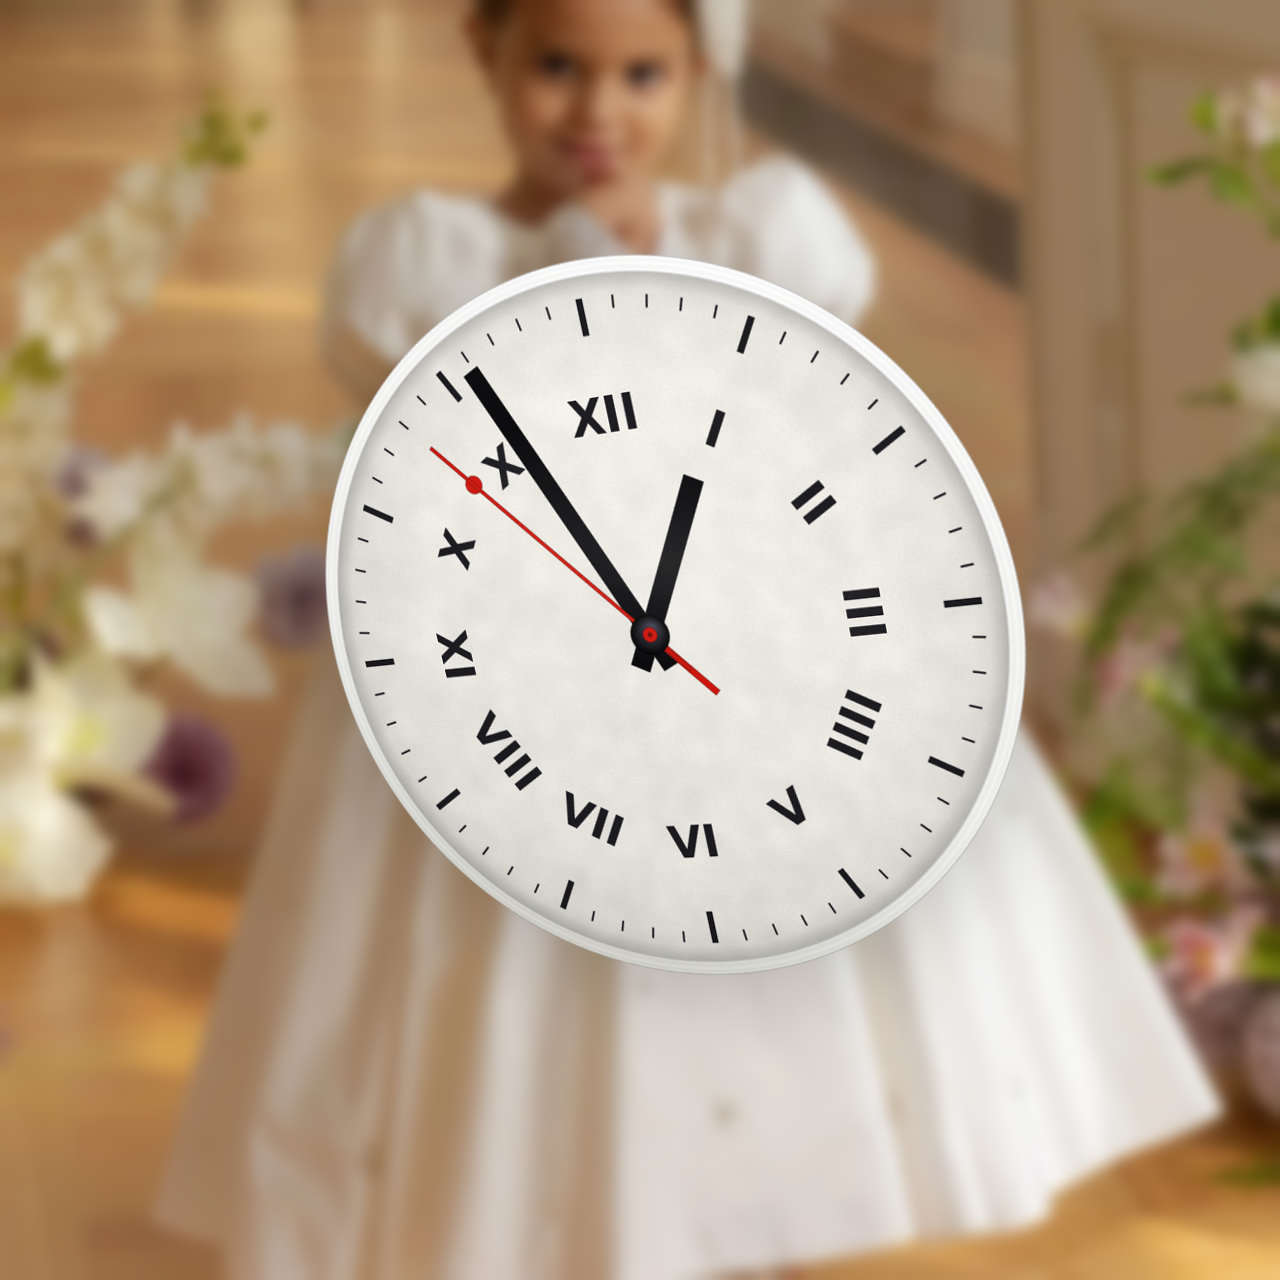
{"hour": 12, "minute": 55, "second": 53}
